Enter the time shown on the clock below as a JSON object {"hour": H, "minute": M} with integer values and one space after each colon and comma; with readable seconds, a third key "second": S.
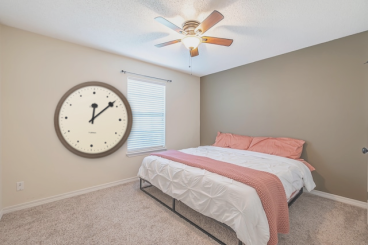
{"hour": 12, "minute": 8}
